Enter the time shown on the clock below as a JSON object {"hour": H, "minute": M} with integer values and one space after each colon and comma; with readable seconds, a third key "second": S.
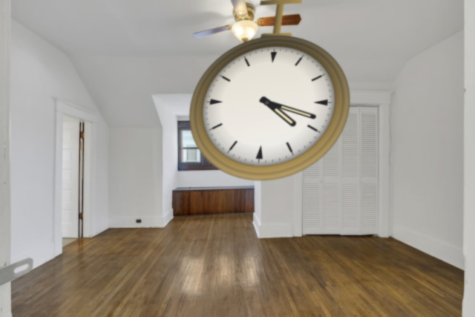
{"hour": 4, "minute": 18}
